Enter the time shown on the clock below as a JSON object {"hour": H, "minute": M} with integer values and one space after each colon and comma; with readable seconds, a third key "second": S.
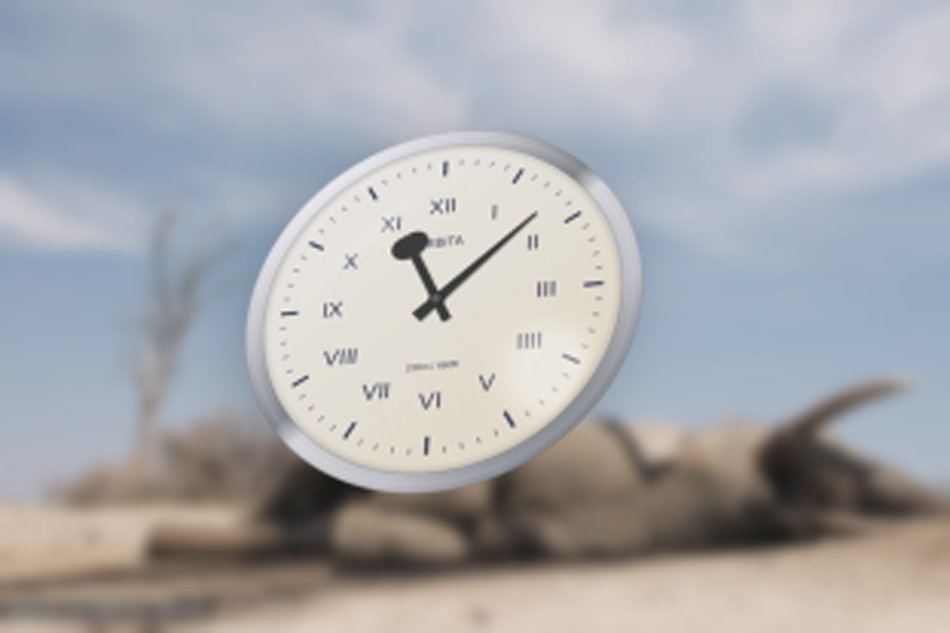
{"hour": 11, "minute": 8}
